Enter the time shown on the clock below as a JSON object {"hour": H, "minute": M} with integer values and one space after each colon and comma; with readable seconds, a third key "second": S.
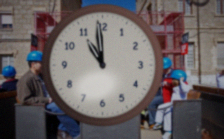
{"hour": 10, "minute": 59}
